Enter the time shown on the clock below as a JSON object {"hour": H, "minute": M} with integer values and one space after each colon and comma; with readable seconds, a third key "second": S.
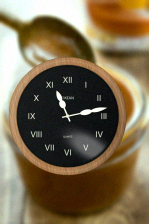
{"hour": 11, "minute": 13}
